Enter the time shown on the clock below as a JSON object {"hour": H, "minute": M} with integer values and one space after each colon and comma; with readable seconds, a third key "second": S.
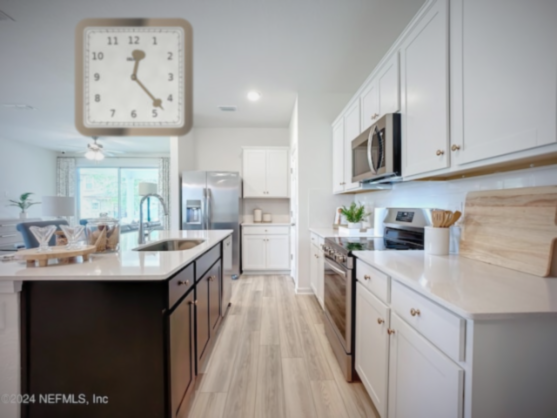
{"hour": 12, "minute": 23}
